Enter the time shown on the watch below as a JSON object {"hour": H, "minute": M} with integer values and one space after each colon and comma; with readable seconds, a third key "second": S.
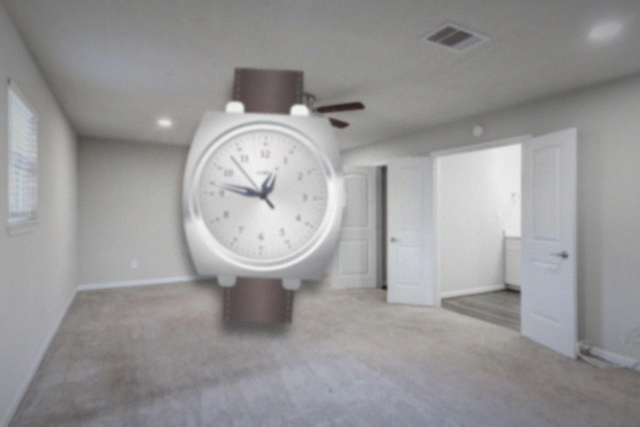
{"hour": 12, "minute": 46, "second": 53}
